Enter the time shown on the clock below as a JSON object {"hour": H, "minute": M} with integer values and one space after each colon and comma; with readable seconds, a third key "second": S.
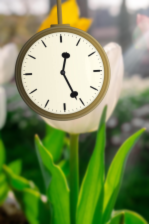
{"hour": 12, "minute": 26}
